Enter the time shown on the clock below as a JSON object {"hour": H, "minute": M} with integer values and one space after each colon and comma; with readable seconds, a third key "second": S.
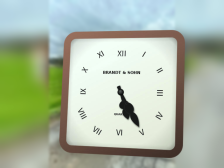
{"hour": 5, "minute": 25}
